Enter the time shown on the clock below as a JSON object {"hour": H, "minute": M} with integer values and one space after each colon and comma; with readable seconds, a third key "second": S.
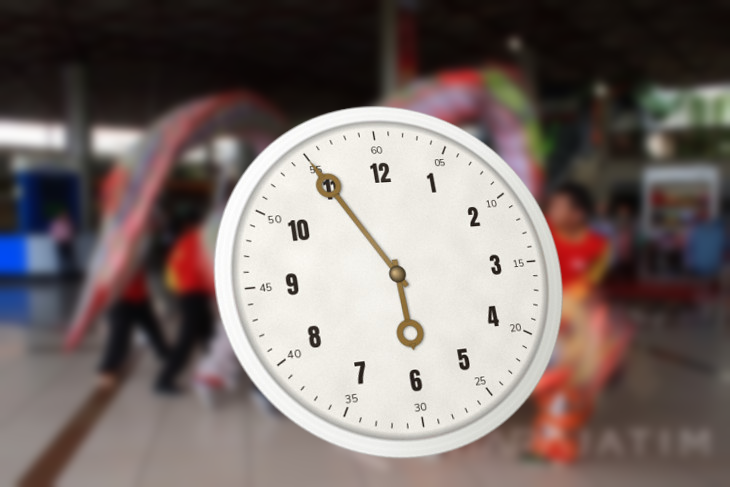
{"hour": 5, "minute": 55}
